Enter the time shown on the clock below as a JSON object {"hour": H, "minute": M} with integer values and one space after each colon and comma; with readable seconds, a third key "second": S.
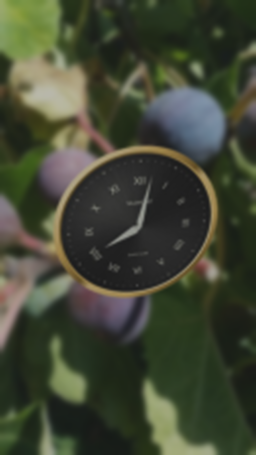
{"hour": 8, "minute": 2}
